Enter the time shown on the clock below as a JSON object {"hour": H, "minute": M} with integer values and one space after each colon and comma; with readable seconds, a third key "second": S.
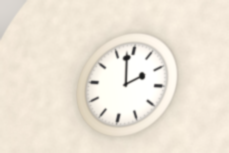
{"hour": 1, "minute": 58}
